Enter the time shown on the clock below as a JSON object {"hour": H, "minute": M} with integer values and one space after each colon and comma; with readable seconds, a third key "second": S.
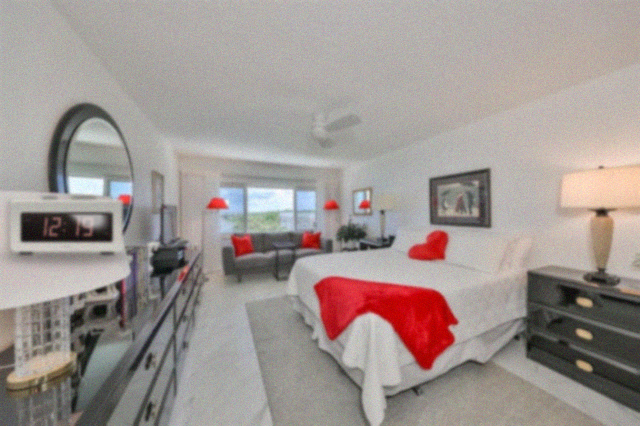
{"hour": 12, "minute": 19}
